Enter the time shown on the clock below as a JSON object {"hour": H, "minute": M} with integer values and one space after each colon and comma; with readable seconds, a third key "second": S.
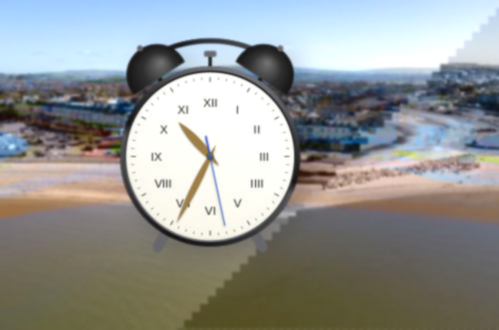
{"hour": 10, "minute": 34, "second": 28}
